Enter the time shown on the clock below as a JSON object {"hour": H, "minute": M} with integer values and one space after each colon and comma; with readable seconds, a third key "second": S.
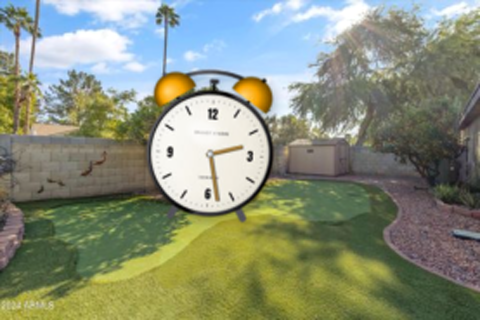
{"hour": 2, "minute": 28}
